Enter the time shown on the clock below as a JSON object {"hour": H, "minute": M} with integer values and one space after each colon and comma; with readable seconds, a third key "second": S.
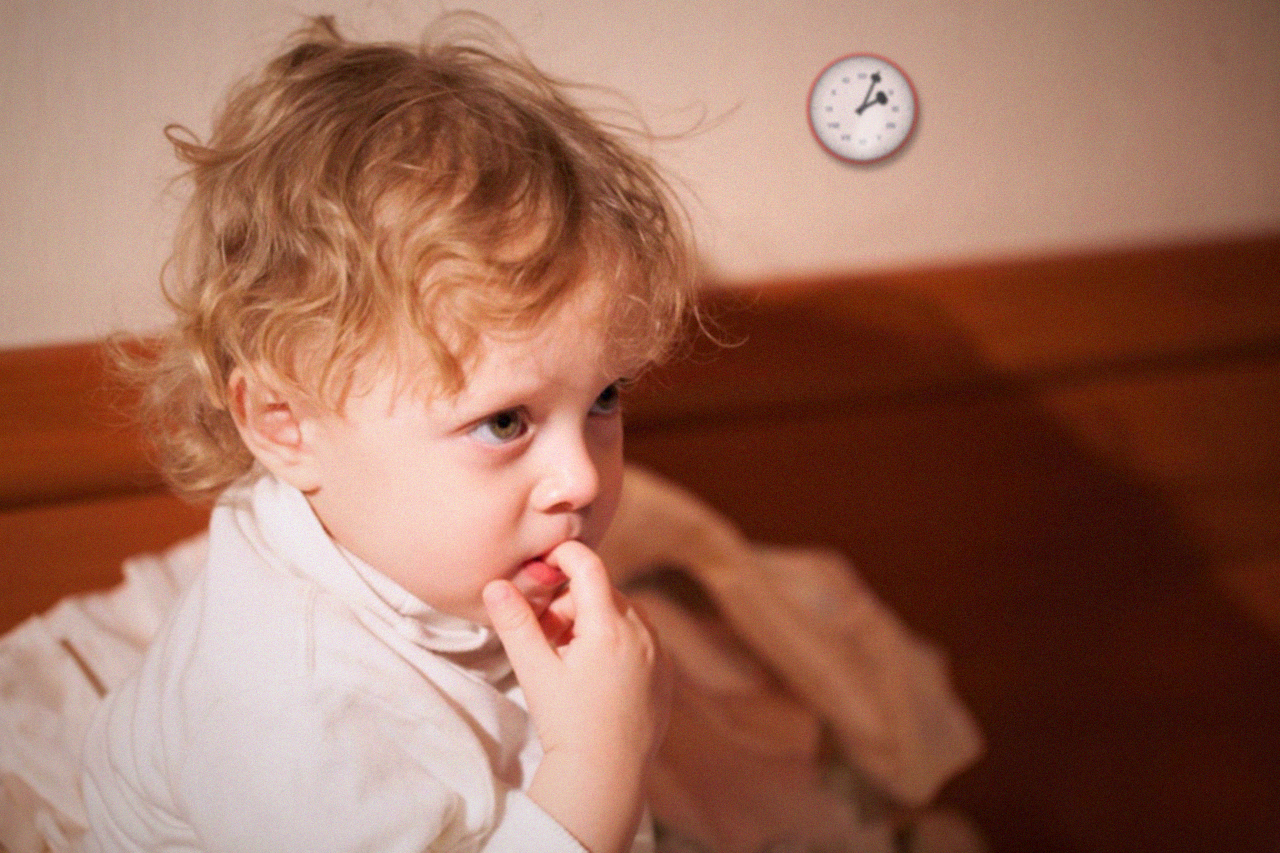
{"hour": 2, "minute": 4}
